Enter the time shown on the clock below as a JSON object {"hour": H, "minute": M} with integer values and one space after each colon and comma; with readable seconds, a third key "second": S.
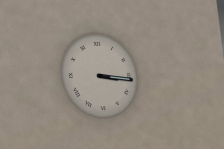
{"hour": 3, "minute": 16}
